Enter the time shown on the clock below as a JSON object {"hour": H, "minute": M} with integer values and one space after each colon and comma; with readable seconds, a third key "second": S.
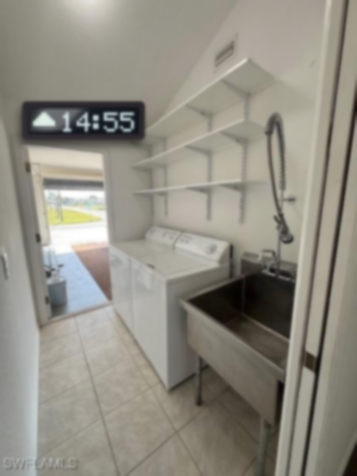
{"hour": 14, "minute": 55}
